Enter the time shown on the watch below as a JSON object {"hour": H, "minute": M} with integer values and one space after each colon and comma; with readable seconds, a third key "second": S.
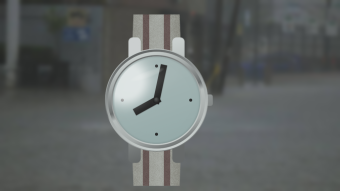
{"hour": 8, "minute": 2}
